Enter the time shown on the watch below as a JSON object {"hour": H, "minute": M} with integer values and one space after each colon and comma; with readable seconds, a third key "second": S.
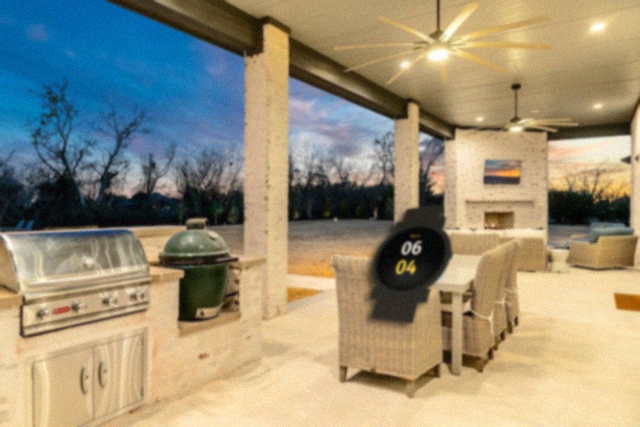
{"hour": 6, "minute": 4}
